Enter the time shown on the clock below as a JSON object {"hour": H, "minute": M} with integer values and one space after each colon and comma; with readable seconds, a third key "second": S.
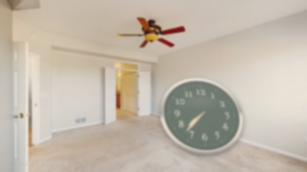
{"hour": 7, "minute": 37}
